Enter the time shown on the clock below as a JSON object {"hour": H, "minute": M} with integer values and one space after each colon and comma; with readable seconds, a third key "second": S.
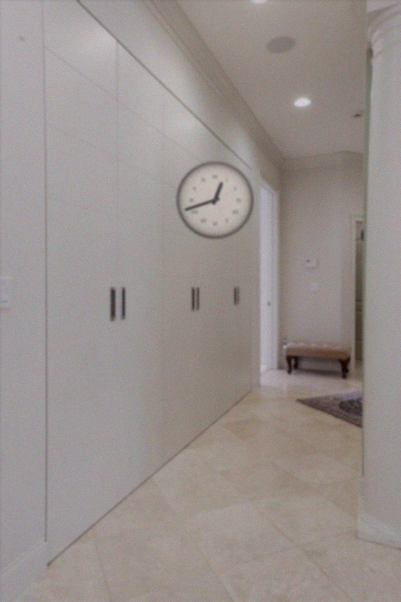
{"hour": 12, "minute": 42}
